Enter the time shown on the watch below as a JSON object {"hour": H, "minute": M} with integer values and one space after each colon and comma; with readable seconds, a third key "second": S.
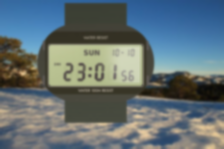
{"hour": 23, "minute": 1, "second": 56}
